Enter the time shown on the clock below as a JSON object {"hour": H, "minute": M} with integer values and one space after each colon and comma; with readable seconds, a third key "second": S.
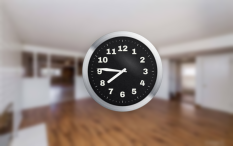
{"hour": 7, "minute": 46}
